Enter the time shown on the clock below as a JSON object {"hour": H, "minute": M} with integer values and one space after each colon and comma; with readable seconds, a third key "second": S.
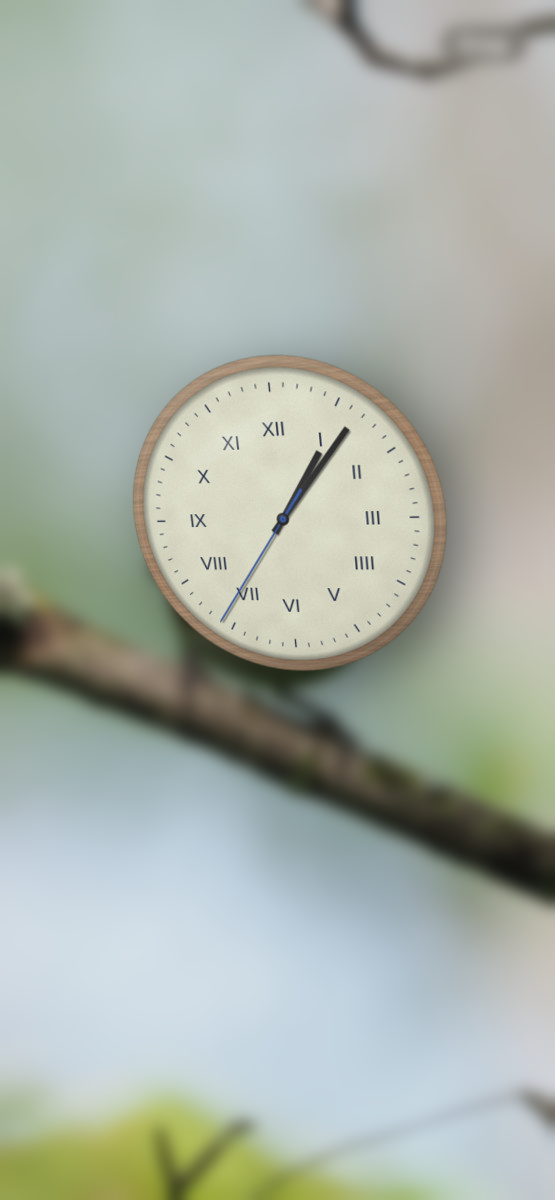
{"hour": 1, "minute": 6, "second": 36}
